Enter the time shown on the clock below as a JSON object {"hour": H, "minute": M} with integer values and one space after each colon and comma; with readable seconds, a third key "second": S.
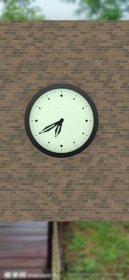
{"hour": 6, "minute": 40}
